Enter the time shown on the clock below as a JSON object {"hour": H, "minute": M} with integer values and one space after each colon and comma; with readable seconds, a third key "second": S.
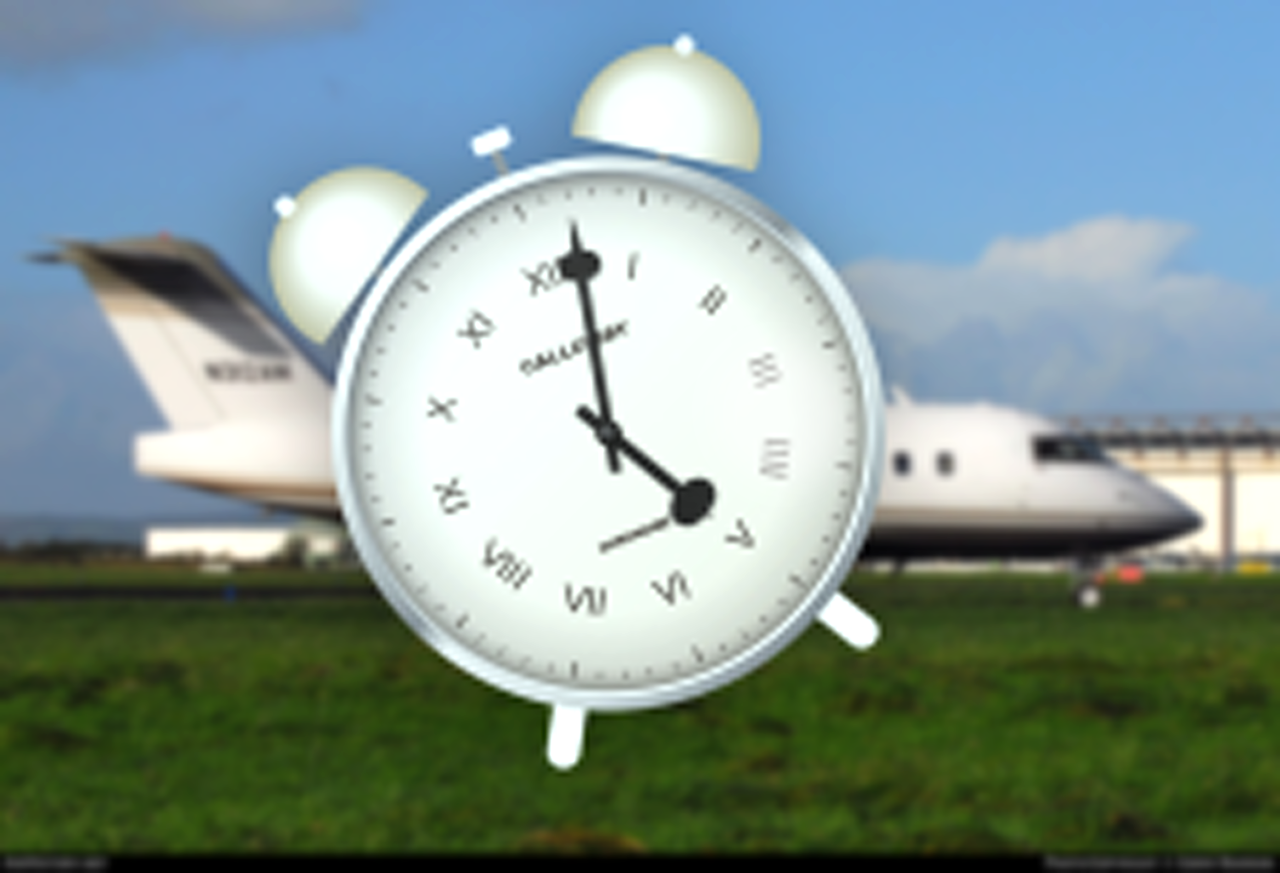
{"hour": 5, "minute": 2}
